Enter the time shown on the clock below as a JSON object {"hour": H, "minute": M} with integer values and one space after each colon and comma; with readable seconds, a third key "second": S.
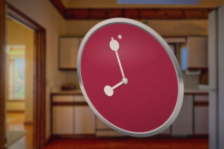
{"hour": 7, "minute": 58}
